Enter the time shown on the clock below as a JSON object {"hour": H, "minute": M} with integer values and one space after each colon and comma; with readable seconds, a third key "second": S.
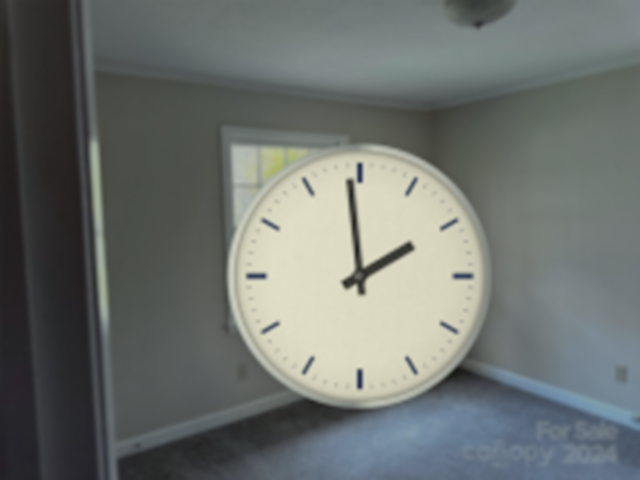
{"hour": 1, "minute": 59}
